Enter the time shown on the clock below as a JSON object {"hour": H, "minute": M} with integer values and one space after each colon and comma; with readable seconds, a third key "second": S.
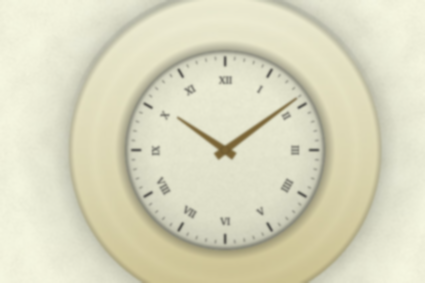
{"hour": 10, "minute": 9}
